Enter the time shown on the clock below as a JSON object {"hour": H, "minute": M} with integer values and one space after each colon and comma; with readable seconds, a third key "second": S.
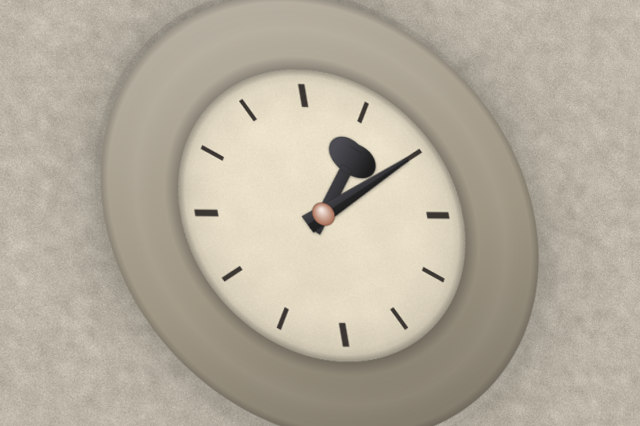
{"hour": 1, "minute": 10}
